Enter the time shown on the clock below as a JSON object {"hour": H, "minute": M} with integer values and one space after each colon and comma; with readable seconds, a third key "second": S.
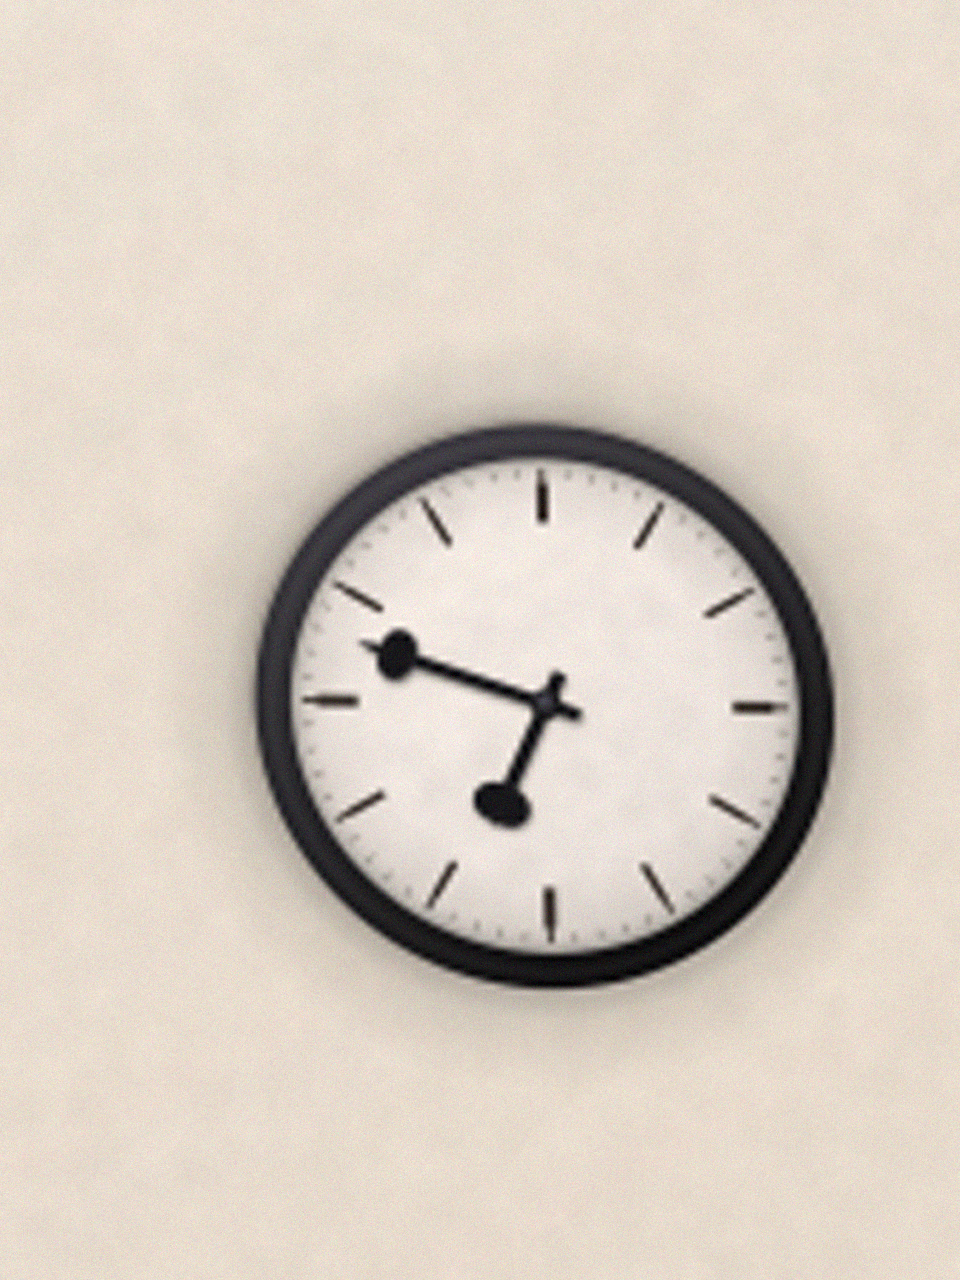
{"hour": 6, "minute": 48}
